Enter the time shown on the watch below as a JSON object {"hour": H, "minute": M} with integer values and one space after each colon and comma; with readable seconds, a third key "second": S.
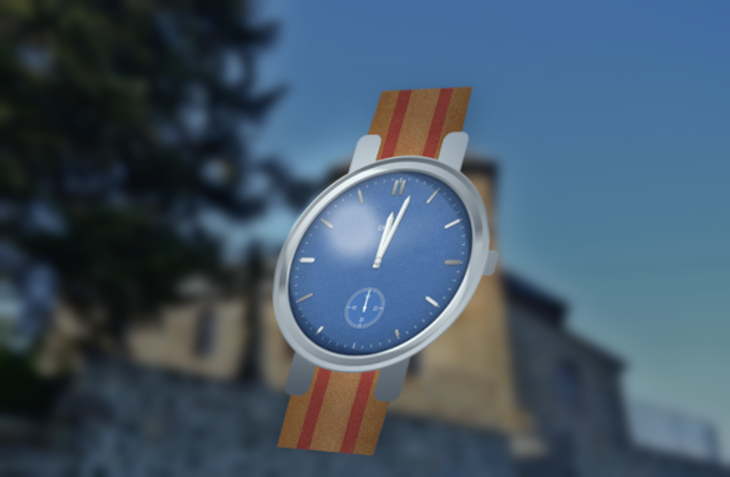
{"hour": 12, "minute": 2}
